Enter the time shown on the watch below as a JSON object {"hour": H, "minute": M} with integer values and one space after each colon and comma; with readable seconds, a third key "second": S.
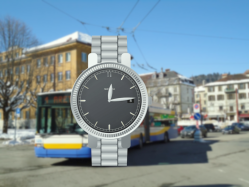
{"hour": 12, "minute": 14}
